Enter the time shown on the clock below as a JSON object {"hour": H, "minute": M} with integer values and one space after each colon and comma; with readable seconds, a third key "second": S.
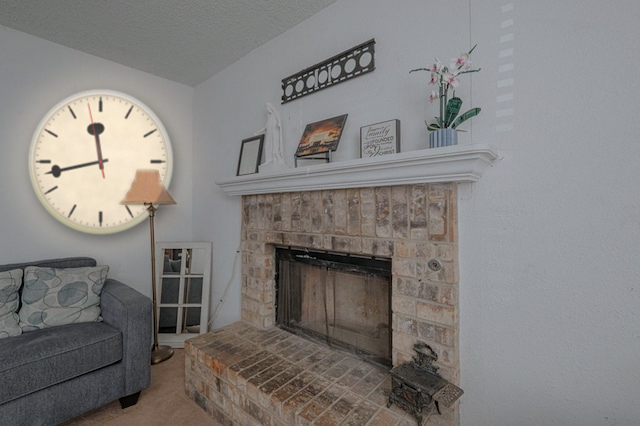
{"hour": 11, "minute": 42, "second": 58}
